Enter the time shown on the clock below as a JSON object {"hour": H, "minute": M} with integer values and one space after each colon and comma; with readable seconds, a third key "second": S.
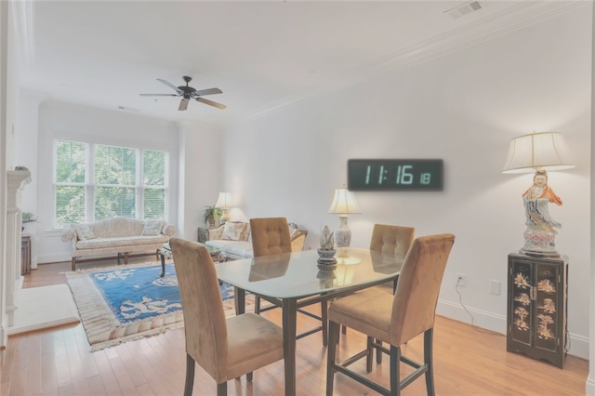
{"hour": 11, "minute": 16}
